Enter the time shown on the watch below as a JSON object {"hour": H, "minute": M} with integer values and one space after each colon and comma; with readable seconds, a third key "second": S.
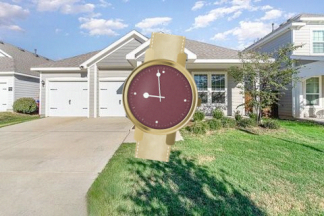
{"hour": 8, "minute": 58}
